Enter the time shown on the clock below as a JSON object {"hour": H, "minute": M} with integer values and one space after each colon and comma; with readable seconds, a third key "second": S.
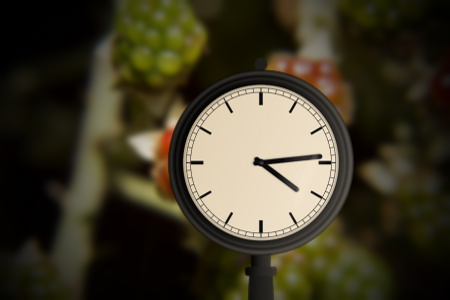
{"hour": 4, "minute": 14}
